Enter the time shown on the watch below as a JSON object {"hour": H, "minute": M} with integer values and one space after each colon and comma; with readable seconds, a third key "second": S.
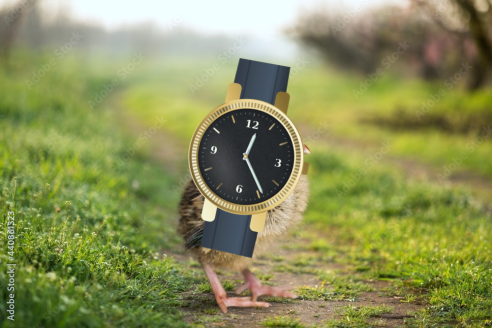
{"hour": 12, "minute": 24}
